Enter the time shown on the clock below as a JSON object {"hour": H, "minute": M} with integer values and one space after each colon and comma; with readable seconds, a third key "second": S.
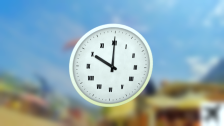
{"hour": 10, "minute": 0}
